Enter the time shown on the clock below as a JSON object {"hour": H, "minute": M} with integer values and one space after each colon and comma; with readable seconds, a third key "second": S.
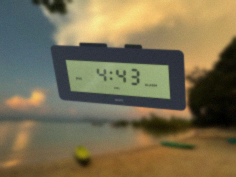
{"hour": 4, "minute": 43}
